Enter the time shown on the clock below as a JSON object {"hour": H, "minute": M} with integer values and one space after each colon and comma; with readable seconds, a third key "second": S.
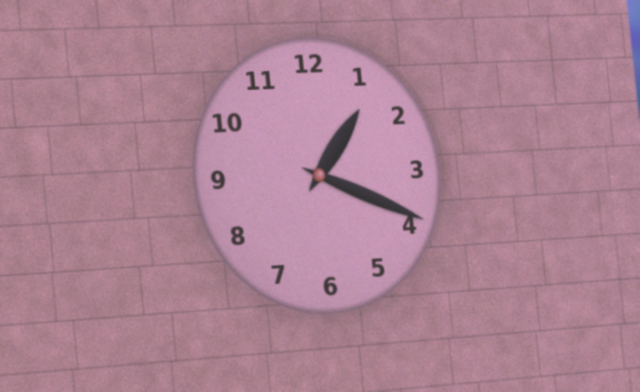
{"hour": 1, "minute": 19}
